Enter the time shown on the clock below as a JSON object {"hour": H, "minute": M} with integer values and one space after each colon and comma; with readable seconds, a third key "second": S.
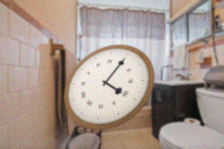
{"hour": 4, "minute": 5}
